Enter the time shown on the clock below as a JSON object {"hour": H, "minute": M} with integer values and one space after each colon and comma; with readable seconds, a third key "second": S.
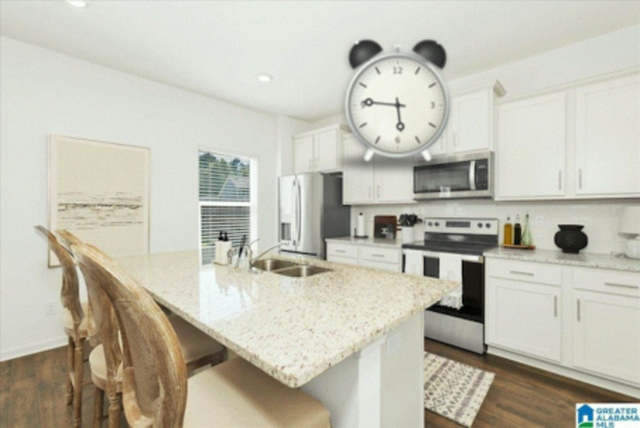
{"hour": 5, "minute": 46}
